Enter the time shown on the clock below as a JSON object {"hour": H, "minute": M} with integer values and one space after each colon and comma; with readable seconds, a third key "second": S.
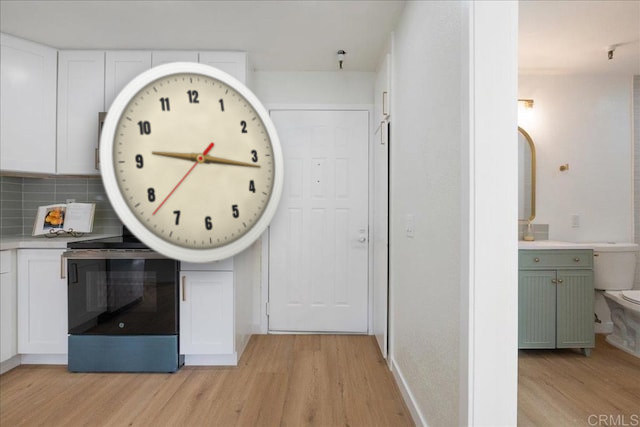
{"hour": 9, "minute": 16, "second": 38}
